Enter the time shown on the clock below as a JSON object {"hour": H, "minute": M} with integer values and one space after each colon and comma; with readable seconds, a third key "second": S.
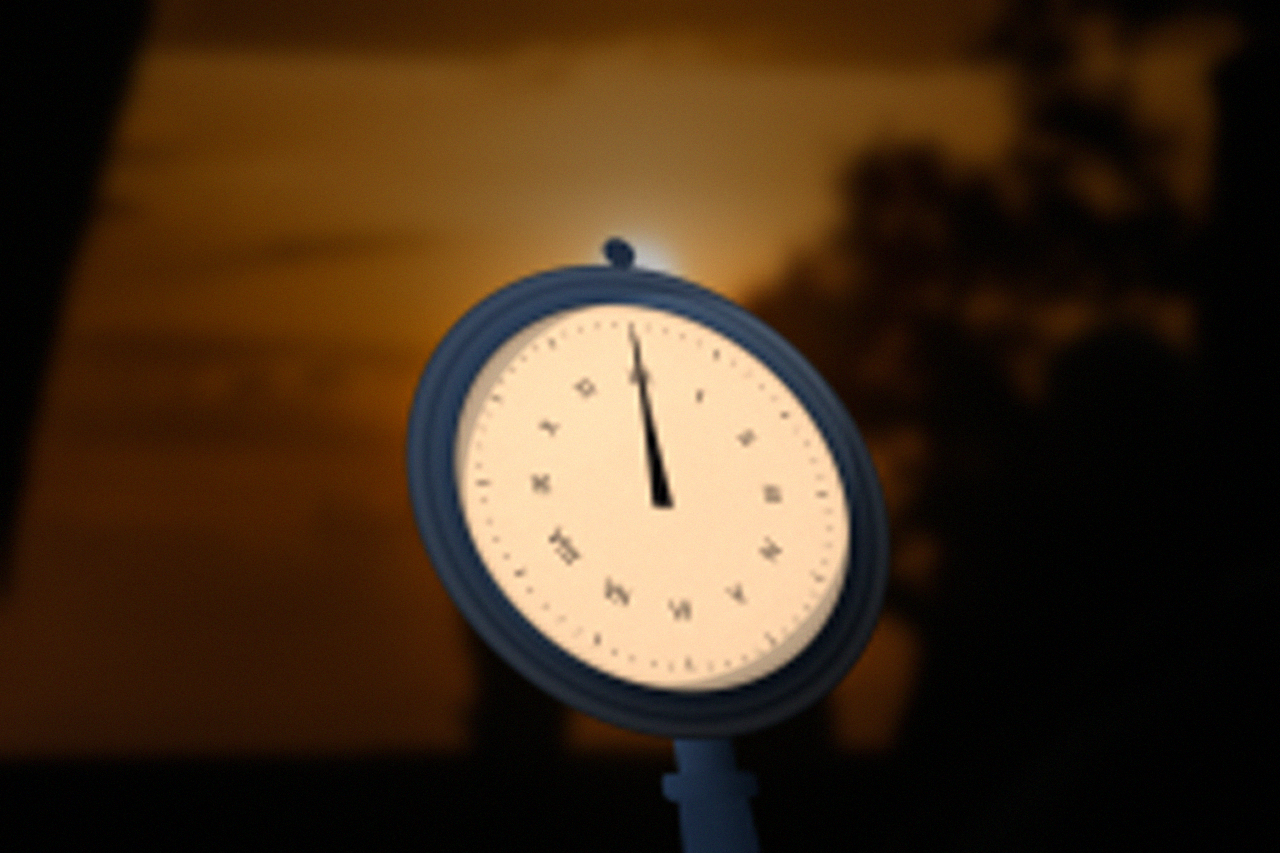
{"hour": 12, "minute": 0}
